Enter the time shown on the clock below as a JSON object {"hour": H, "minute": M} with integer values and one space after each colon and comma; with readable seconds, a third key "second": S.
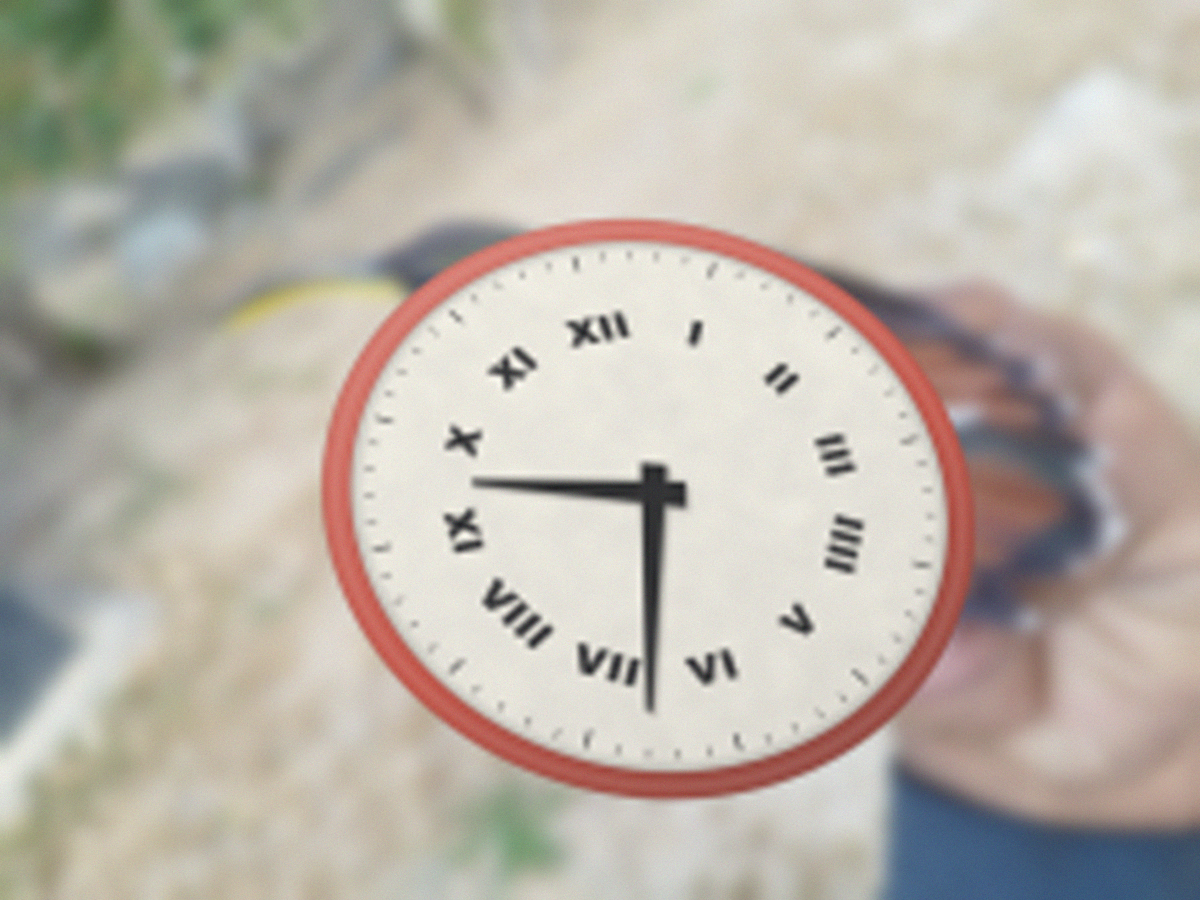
{"hour": 9, "minute": 33}
